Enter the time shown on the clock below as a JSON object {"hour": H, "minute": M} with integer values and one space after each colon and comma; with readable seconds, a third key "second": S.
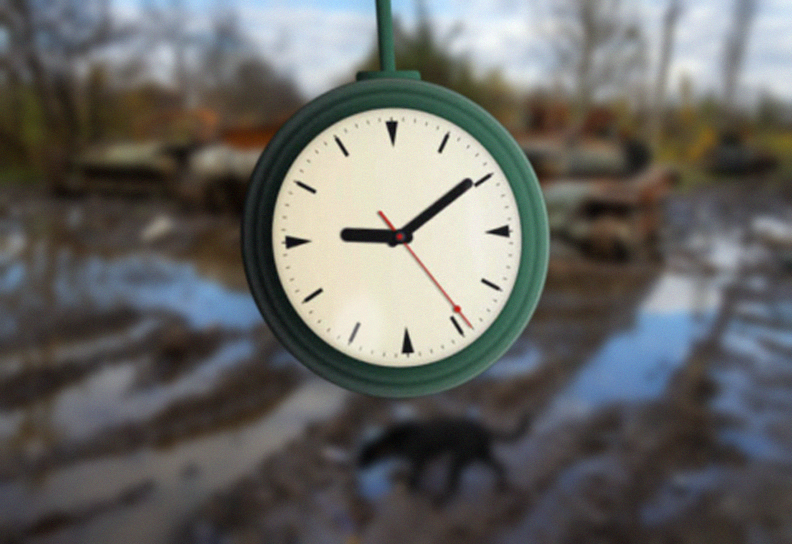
{"hour": 9, "minute": 9, "second": 24}
